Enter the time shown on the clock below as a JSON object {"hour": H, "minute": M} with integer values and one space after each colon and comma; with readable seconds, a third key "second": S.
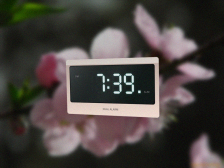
{"hour": 7, "minute": 39}
